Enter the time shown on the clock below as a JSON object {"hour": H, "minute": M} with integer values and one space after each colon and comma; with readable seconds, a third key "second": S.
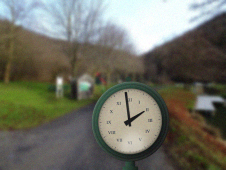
{"hour": 1, "minute": 59}
